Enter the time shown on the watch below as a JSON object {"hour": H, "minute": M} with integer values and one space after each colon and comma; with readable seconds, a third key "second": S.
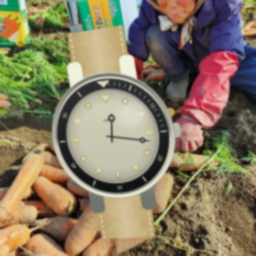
{"hour": 12, "minute": 17}
